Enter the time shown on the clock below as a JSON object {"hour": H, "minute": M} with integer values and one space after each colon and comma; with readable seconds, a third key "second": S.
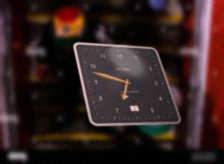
{"hour": 6, "minute": 48}
